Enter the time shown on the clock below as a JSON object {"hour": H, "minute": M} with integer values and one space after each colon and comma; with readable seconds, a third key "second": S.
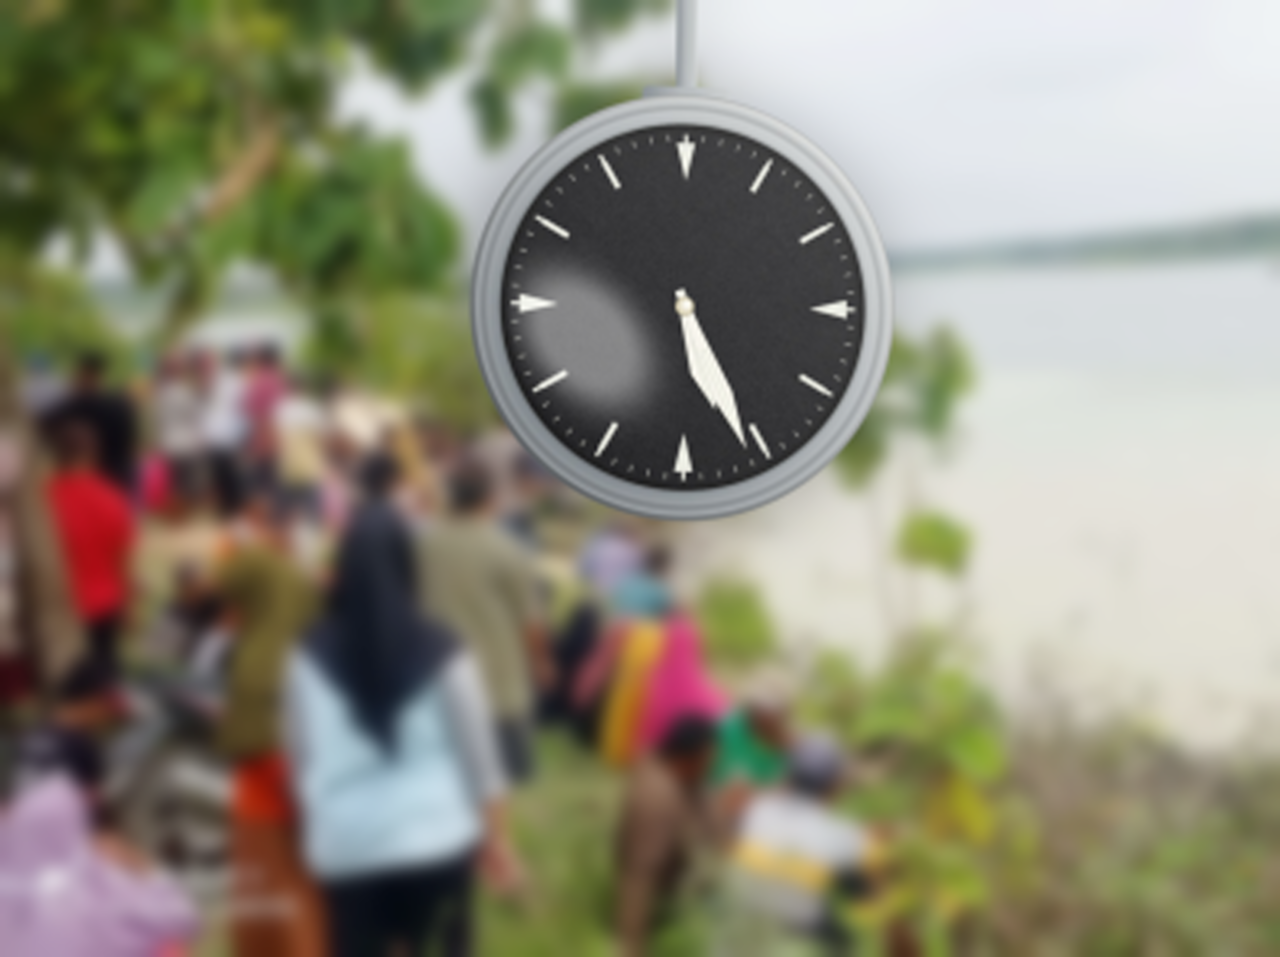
{"hour": 5, "minute": 26}
